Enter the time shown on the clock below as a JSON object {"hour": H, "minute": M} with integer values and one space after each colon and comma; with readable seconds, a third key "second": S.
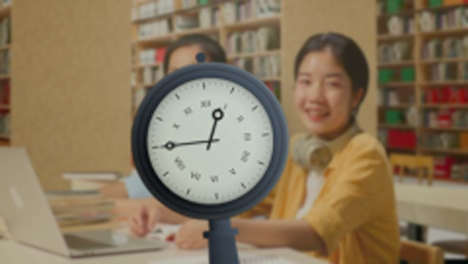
{"hour": 12, "minute": 45}
